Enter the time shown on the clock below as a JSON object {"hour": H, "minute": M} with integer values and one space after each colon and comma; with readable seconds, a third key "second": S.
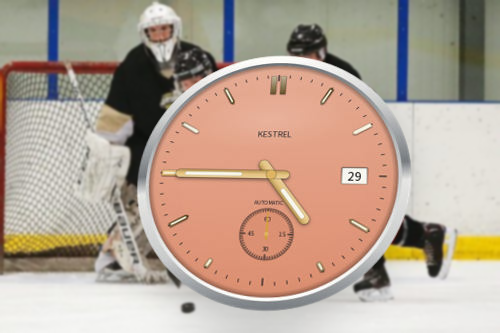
{"hour": 4, "minute": 45}
